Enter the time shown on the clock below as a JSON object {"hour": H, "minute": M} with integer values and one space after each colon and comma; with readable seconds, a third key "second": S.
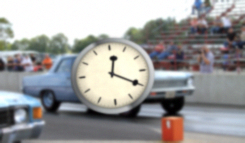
{"hour": 12, "minute": 20}
